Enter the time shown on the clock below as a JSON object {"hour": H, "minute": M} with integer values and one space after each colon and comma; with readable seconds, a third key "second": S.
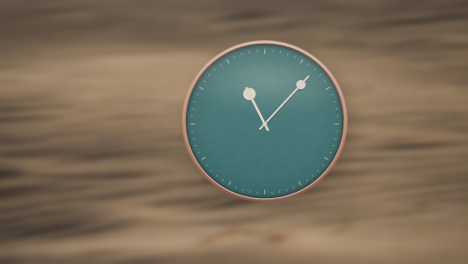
{"hour": 11, "minute": 7}
